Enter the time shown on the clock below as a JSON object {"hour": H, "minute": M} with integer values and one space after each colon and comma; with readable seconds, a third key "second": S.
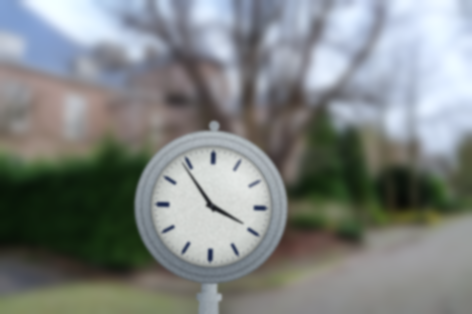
{"hour": 3, "minute": 54}
